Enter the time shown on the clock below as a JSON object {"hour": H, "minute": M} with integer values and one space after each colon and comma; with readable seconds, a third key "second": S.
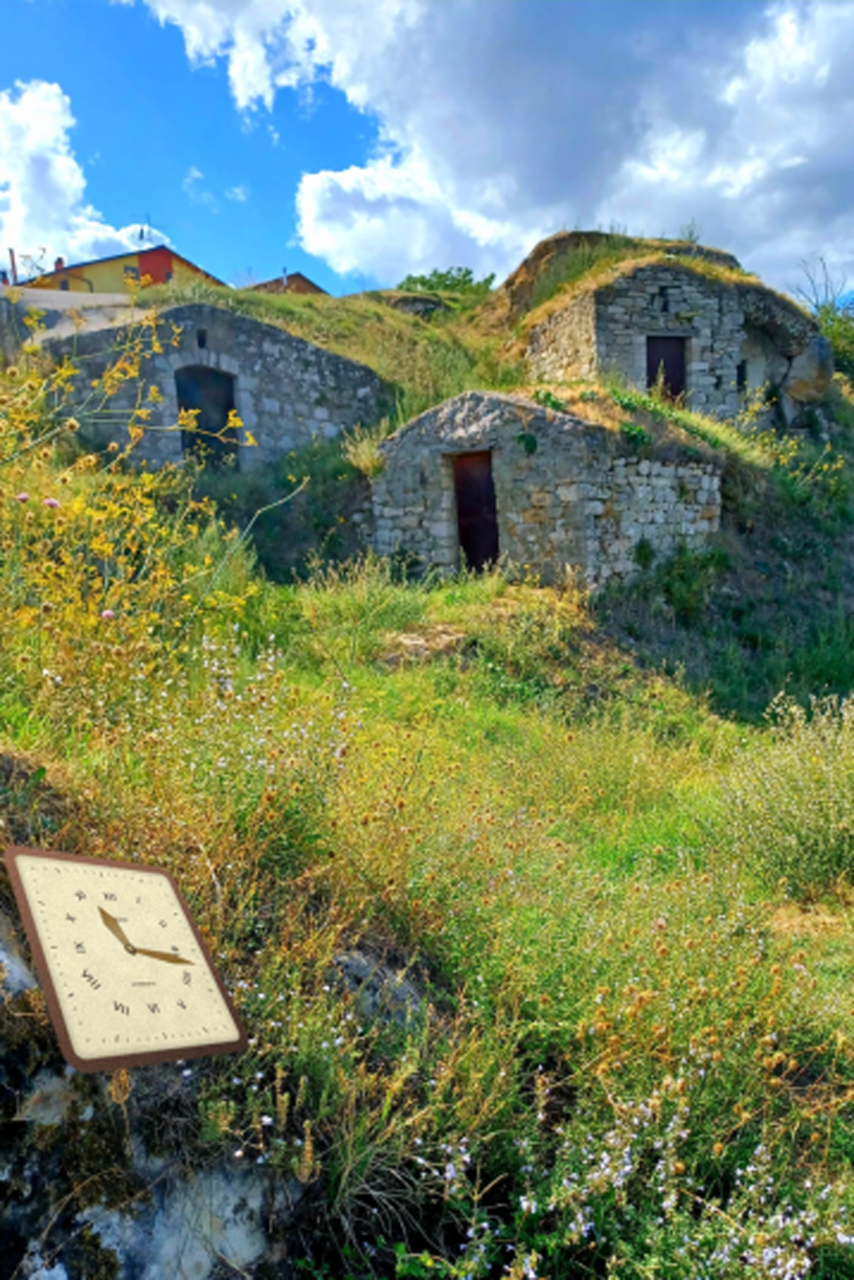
{"hour": 11, "minute": 17}
